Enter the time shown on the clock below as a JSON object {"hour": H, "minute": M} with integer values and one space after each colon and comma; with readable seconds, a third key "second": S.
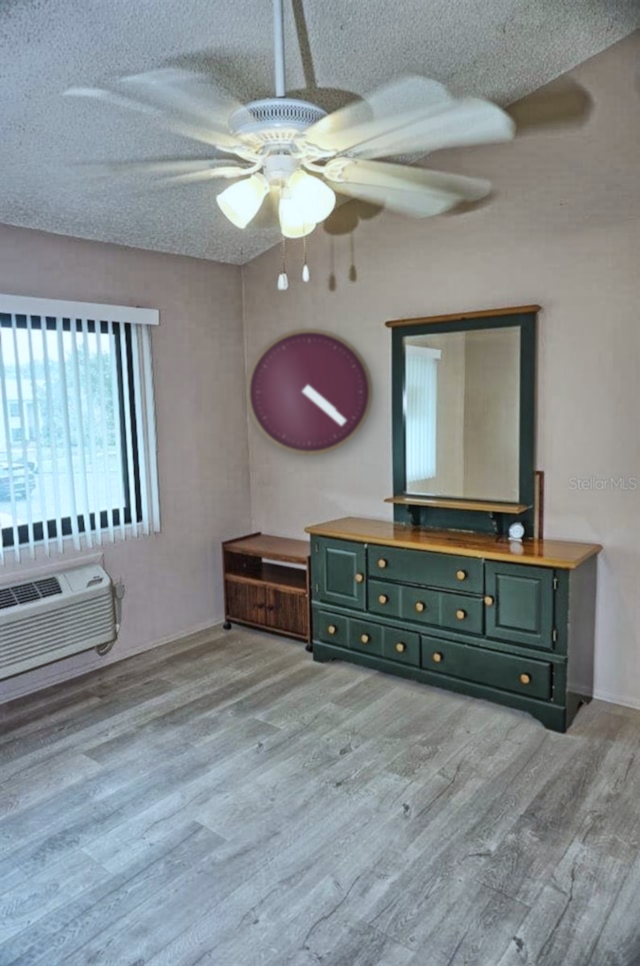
{"hour": 4, "minute": 22}
